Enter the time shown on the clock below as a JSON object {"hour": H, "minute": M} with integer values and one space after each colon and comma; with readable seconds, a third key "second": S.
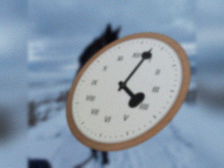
{"hour": 4, "minute": 3}
